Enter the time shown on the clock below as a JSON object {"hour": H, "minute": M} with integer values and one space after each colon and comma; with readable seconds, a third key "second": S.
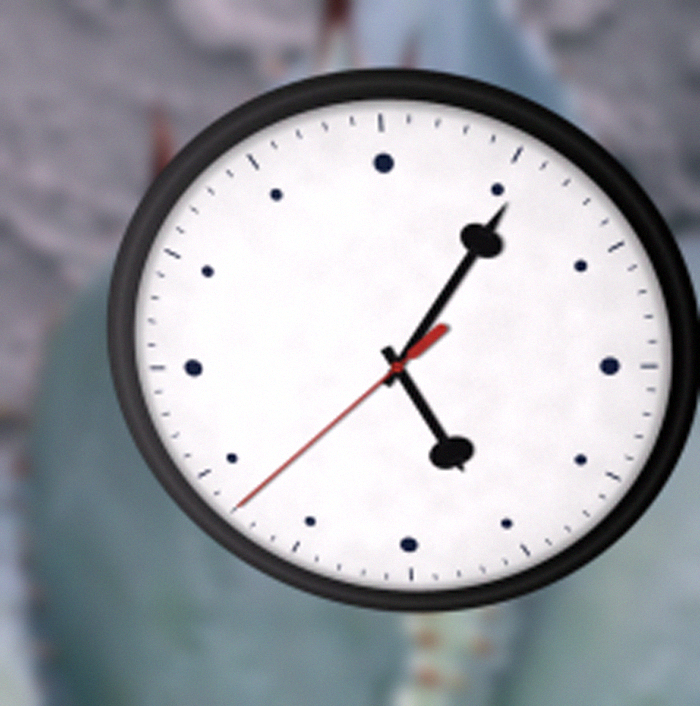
{"hour": 5, "minute": 5, "second": 38}
